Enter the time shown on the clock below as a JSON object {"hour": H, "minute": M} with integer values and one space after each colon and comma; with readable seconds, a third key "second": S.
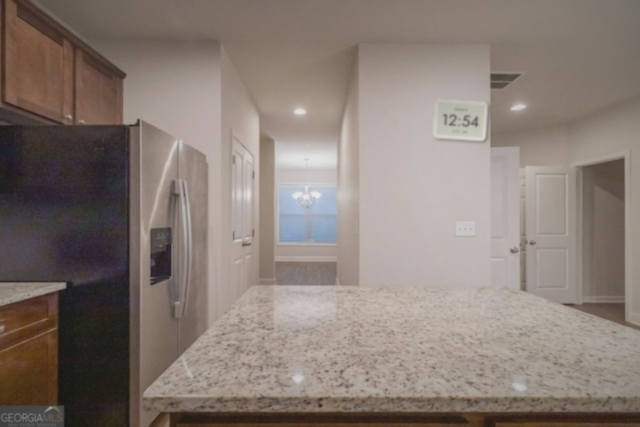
{"hour": 12, "minute": 54}
